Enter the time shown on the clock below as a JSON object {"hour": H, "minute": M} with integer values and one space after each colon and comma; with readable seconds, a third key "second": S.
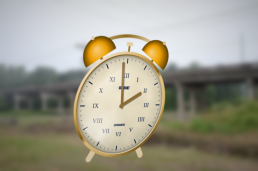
{"hour": 1, "minute": 59}
